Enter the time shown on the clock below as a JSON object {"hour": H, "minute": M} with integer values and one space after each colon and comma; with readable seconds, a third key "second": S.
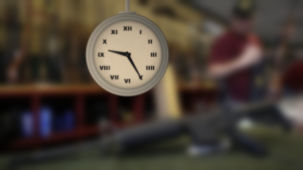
{"hour": 9, "minute": 25}
